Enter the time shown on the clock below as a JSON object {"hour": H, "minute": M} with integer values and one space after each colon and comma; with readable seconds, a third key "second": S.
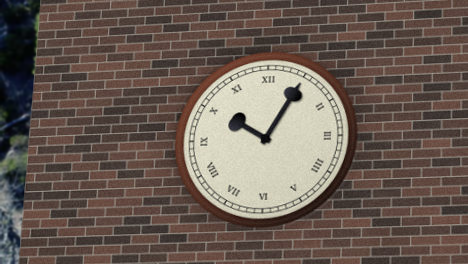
{"hour": 10, "minute": 5}
